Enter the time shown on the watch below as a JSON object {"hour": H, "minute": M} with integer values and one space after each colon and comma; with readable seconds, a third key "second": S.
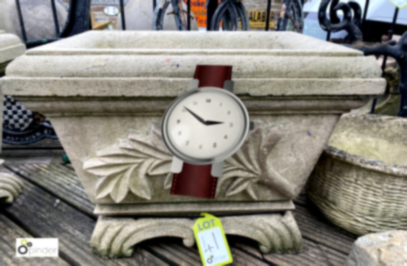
{"hour": 2, "minute": 51}
